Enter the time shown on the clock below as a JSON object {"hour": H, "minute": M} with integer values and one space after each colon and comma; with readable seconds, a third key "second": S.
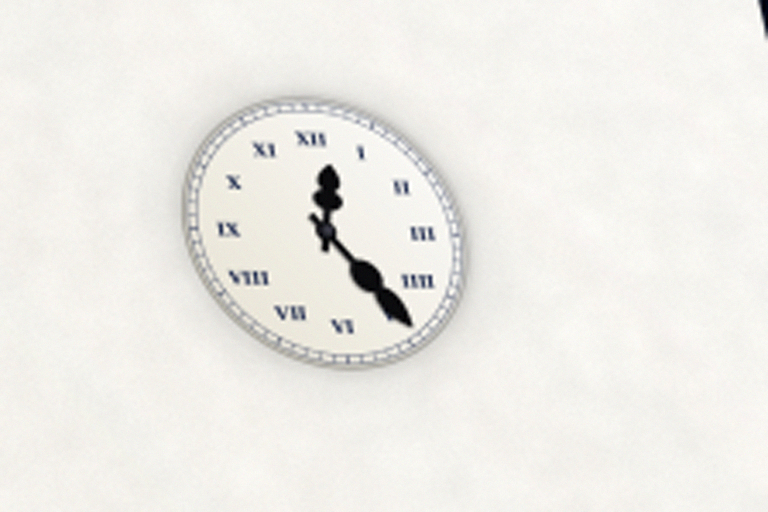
{"hour": 12, "minute": 24}
